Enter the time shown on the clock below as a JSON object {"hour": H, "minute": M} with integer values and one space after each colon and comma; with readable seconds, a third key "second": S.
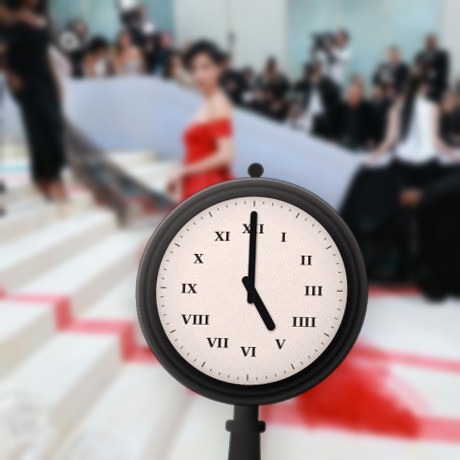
{"hour": 5, "minute": 0}
